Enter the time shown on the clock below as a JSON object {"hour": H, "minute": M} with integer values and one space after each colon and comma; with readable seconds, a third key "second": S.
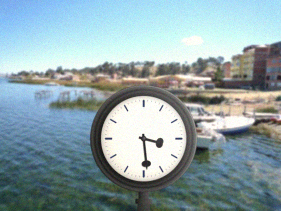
{"hour": 3, "minute": 29}
